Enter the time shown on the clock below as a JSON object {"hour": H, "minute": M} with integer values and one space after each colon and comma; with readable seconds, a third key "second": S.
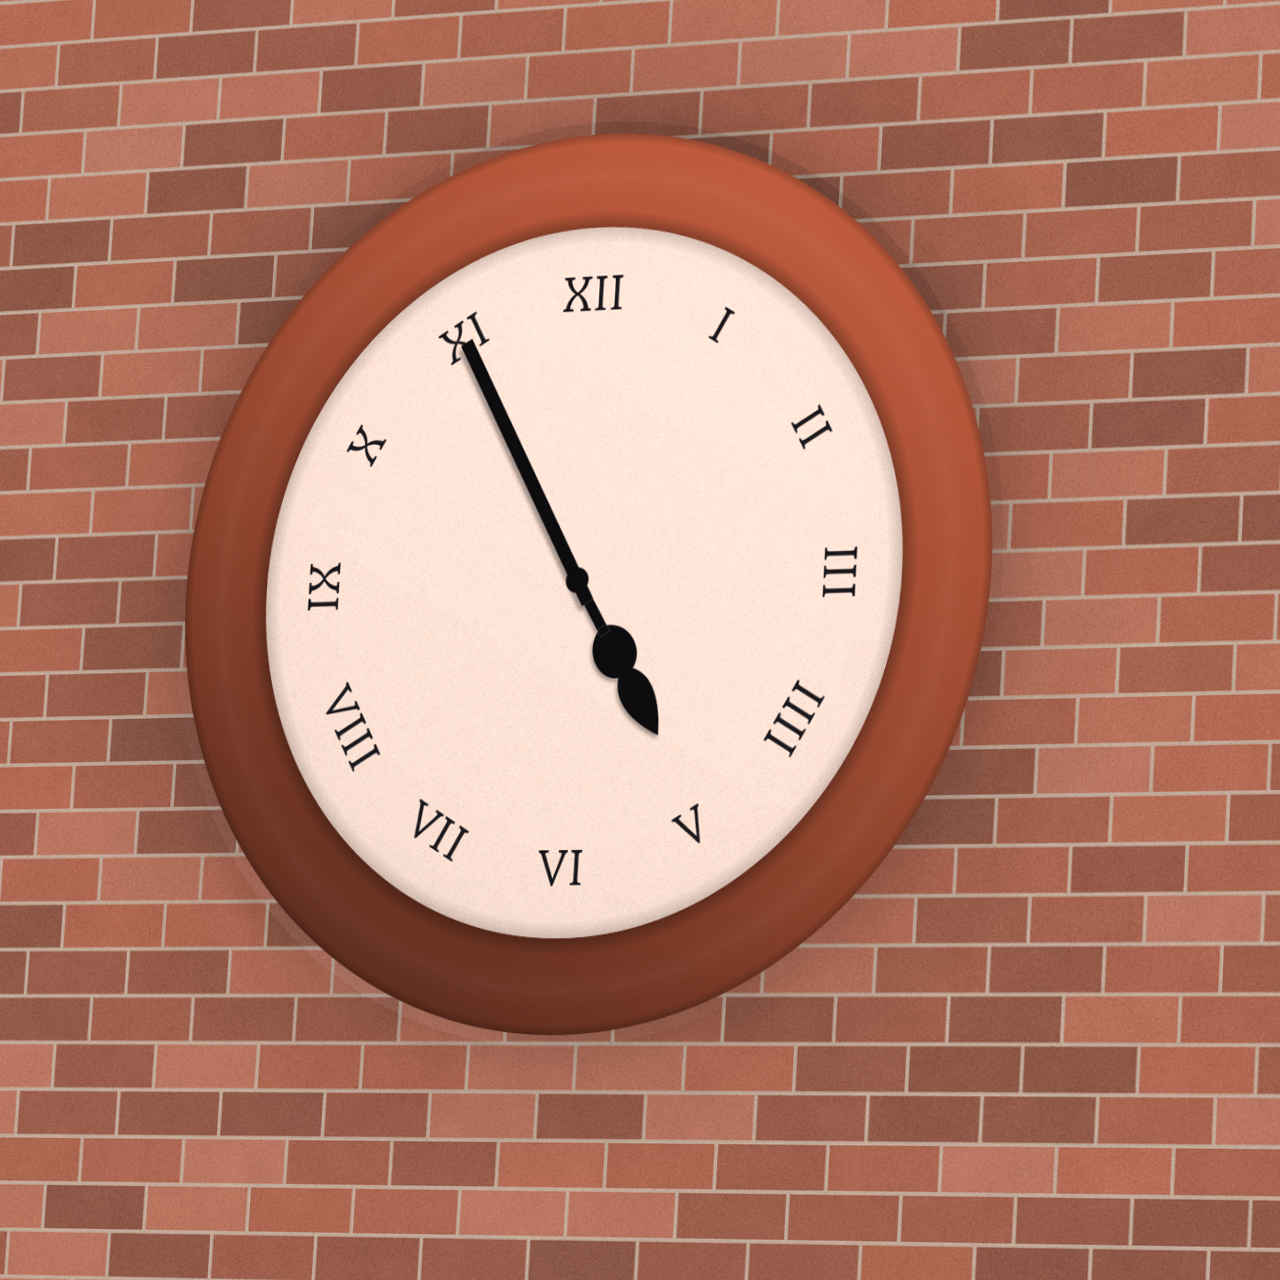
{"hour": 4, "minute": 55}
